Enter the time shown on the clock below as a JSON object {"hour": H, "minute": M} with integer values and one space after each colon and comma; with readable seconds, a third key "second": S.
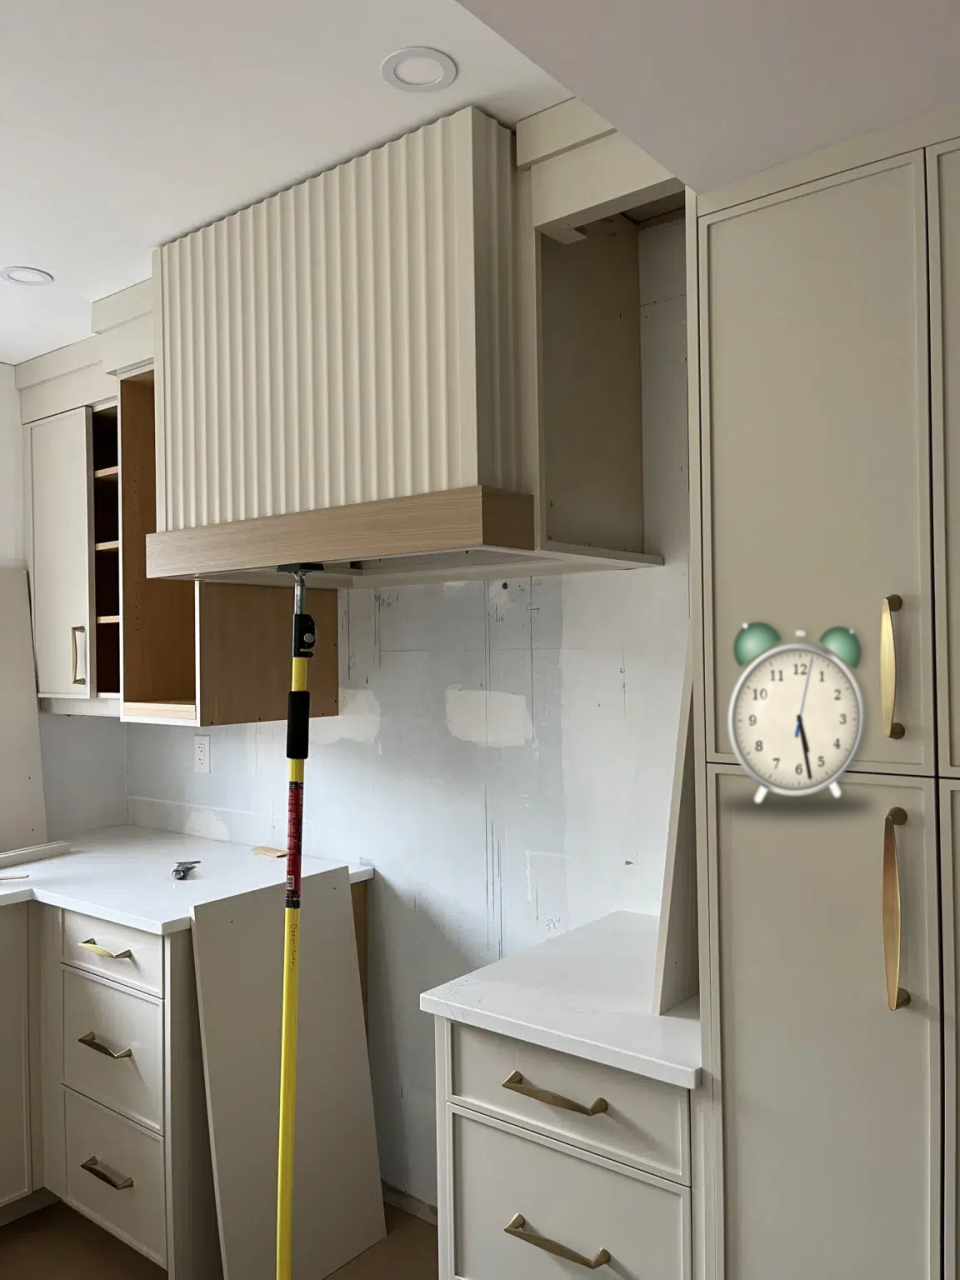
{"hour": 5, "minute": 28, "second": 2}
